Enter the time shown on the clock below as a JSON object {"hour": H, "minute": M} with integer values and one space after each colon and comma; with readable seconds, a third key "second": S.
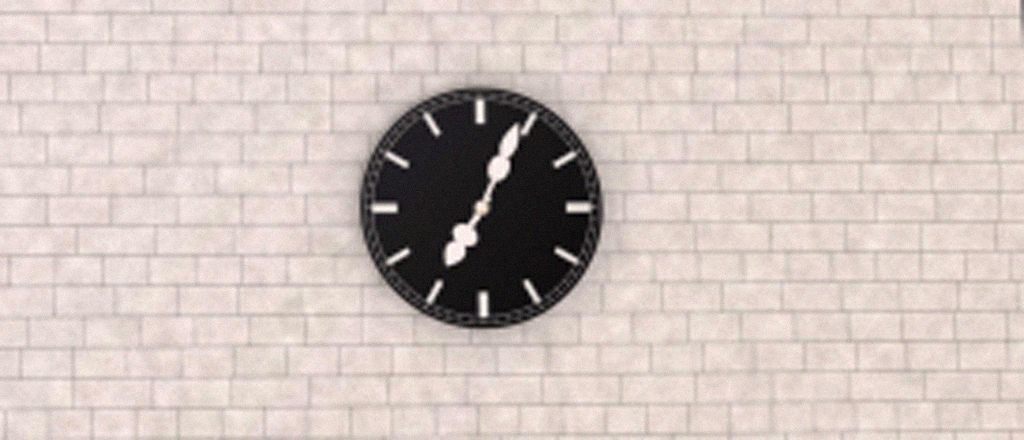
{"hour": 7, "minute": 4}
